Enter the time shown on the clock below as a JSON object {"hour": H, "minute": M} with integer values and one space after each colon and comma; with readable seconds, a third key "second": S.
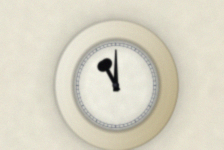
{"hour": 11, "minute": 0}
